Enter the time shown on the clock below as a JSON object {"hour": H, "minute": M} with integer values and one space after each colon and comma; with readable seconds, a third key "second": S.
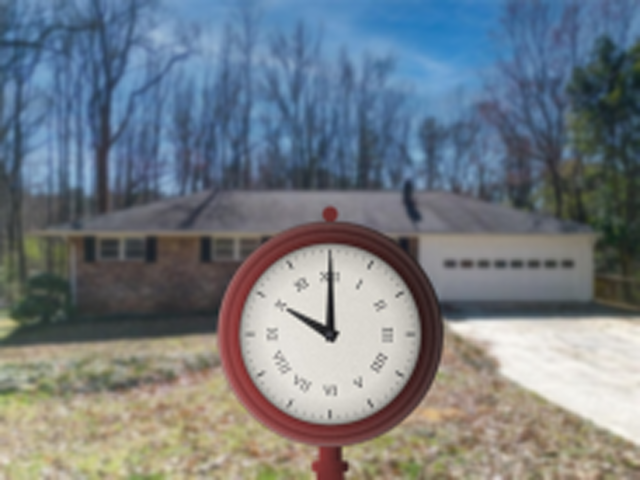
{"hour": 10, "minute": 0}
